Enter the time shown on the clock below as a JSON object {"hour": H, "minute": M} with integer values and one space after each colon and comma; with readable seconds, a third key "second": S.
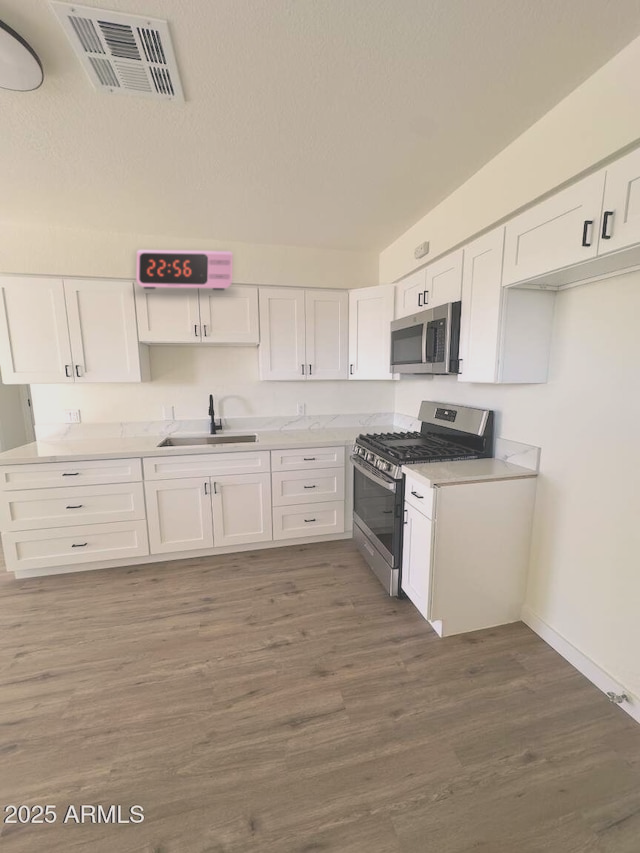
{"hour": 22, "minute": 56}
